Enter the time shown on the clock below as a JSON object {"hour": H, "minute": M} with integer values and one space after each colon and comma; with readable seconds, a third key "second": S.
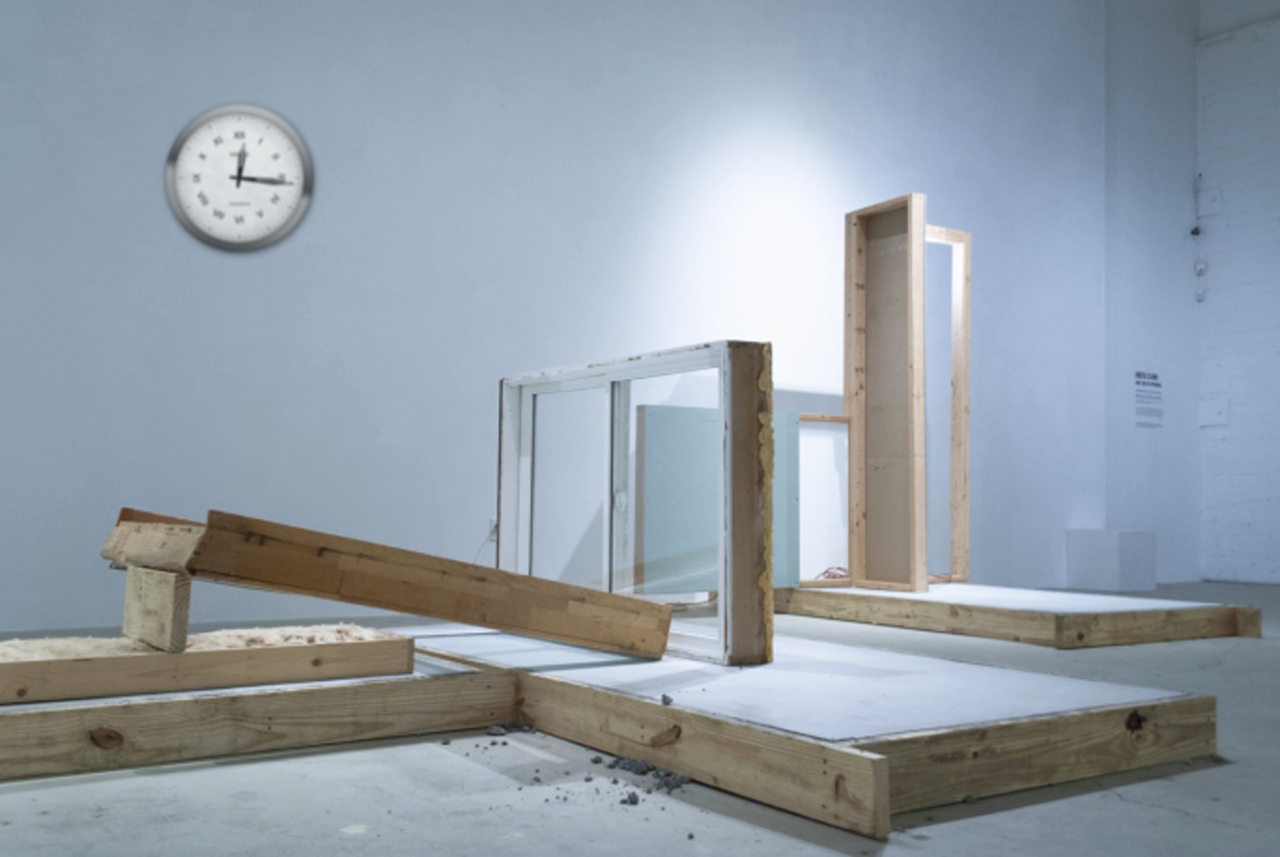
{"hour": 12, "minute": 16}
